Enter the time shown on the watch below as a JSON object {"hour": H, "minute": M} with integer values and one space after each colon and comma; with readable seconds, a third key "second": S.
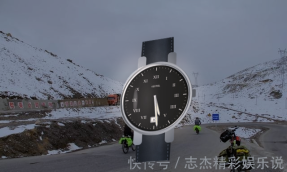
{"hour": 5, "minute": 29}
